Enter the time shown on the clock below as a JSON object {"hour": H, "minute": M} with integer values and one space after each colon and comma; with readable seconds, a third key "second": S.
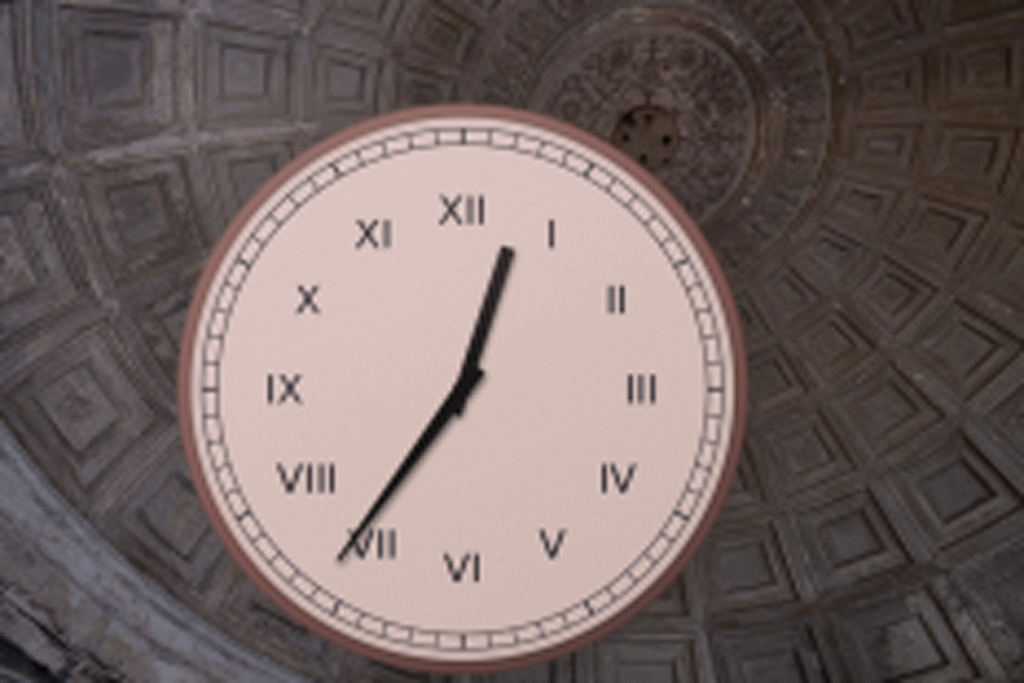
{"hour": 12, "minute": 36}
